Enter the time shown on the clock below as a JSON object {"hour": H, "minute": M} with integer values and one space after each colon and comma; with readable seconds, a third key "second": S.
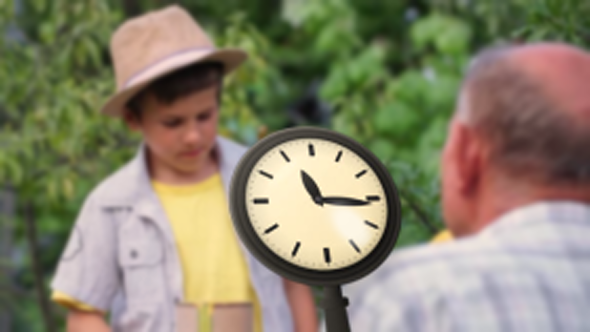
{"hour": 11, "minute": 16}
